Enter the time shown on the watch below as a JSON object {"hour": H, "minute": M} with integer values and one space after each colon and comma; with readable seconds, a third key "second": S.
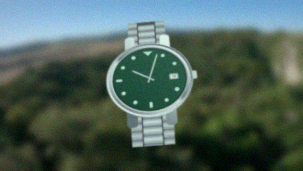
{"hour": 10, "minute": 3}
